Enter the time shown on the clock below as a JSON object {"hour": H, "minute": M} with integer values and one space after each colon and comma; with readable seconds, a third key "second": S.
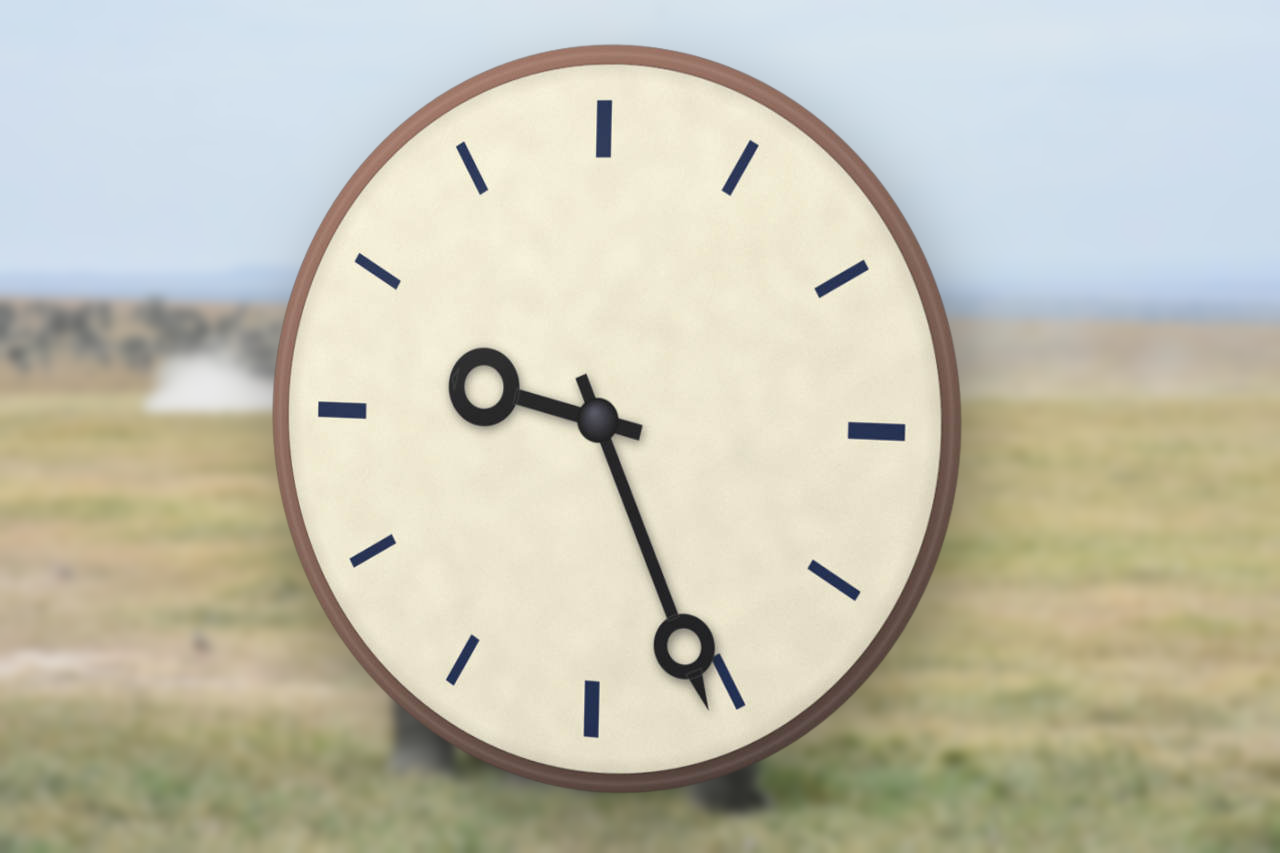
{"hour": 9, "minute": 26}
